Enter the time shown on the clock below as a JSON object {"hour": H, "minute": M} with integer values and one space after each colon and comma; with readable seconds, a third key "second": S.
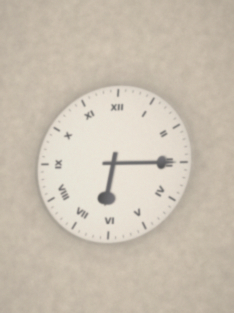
{"hour": 6, "minute": 15}
